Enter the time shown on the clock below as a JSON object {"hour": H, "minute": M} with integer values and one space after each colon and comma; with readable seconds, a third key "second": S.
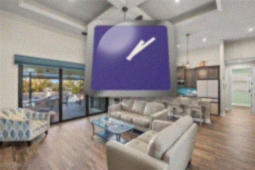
{"hour": 1, "minute": 8}
